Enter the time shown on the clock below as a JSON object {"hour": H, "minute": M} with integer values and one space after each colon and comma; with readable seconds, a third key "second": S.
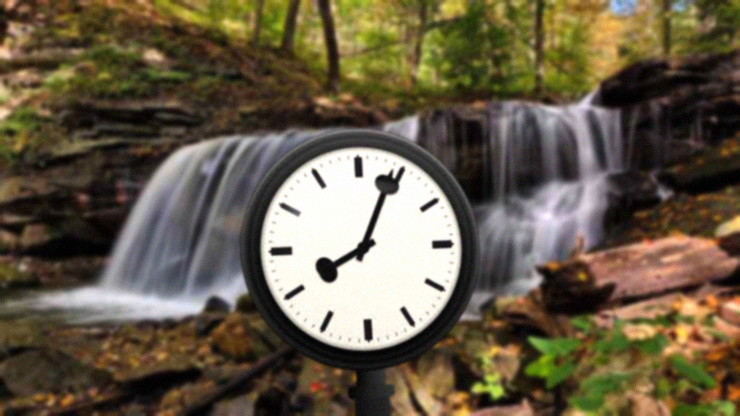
{"hour": 8, "minute": 4}
